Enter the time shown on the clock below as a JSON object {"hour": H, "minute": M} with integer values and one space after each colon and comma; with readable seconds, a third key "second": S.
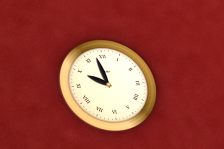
{"hour": 9, "minute": 58}
